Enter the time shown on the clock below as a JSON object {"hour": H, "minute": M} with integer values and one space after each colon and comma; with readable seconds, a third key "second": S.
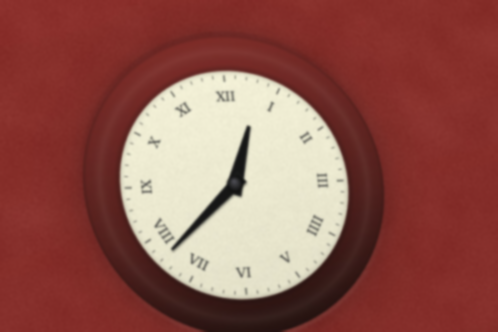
{"hour": 12, "minute": 38}
